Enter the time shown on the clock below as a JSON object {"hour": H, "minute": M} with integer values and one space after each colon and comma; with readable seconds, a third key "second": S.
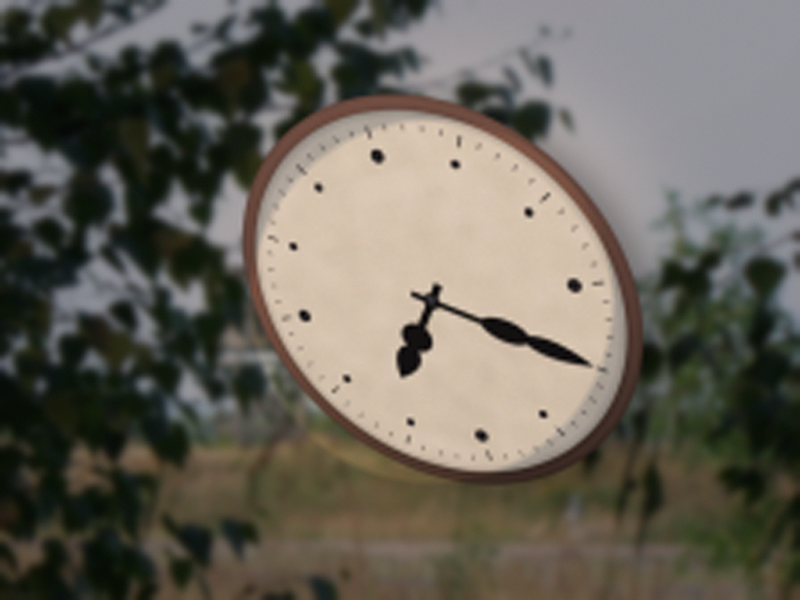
{"hour": 7, "minute": 20}
